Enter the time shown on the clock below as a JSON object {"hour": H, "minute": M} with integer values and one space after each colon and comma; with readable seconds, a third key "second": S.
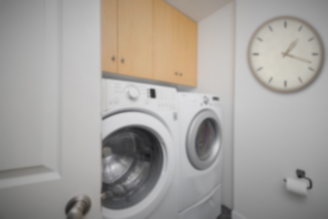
{"hour": 1, "minute": 18}
